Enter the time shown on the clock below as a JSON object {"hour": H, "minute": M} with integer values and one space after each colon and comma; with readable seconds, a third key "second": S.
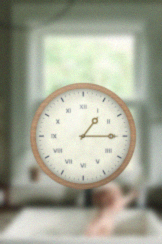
{"hour": 1, "minute": 15}
